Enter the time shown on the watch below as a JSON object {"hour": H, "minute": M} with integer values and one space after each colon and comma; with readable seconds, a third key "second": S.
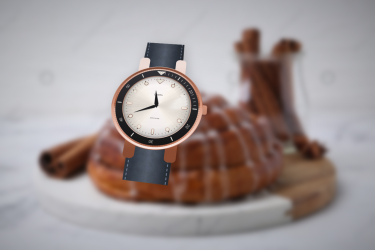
{"hour": 11, "minute": 41}
